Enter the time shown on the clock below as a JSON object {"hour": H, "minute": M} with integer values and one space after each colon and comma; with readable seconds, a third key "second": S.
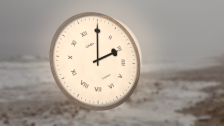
{"hour": 3, "minute": 5}
